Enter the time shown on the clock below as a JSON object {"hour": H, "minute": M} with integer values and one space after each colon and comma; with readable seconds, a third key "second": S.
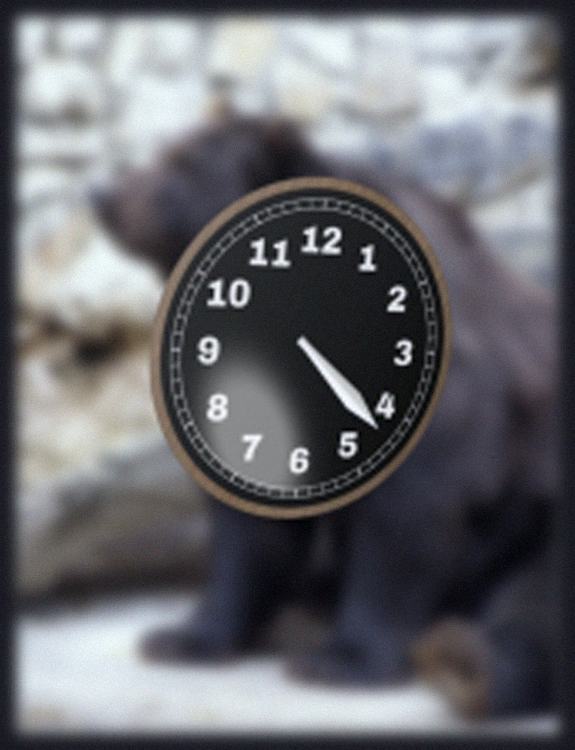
{"hour": 4, "minute": 22}
